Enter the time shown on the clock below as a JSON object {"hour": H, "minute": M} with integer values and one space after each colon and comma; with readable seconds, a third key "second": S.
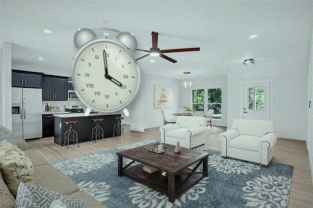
{"hour": 3, "minute": 59}
